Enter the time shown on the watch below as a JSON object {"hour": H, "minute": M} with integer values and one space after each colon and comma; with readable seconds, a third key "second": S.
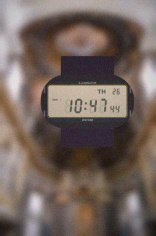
{"hour": 10, "minute": 47, "second": 44}
